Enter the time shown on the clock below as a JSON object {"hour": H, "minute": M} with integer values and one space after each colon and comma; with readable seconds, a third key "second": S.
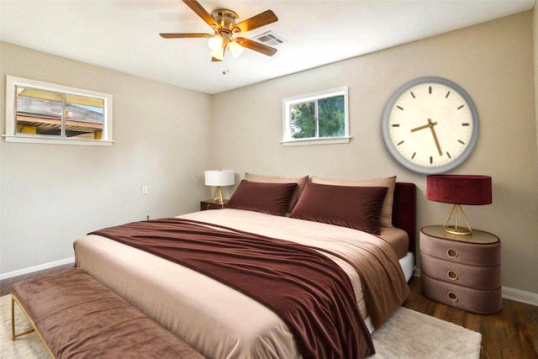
{"hour": 8, "minute": 27}
